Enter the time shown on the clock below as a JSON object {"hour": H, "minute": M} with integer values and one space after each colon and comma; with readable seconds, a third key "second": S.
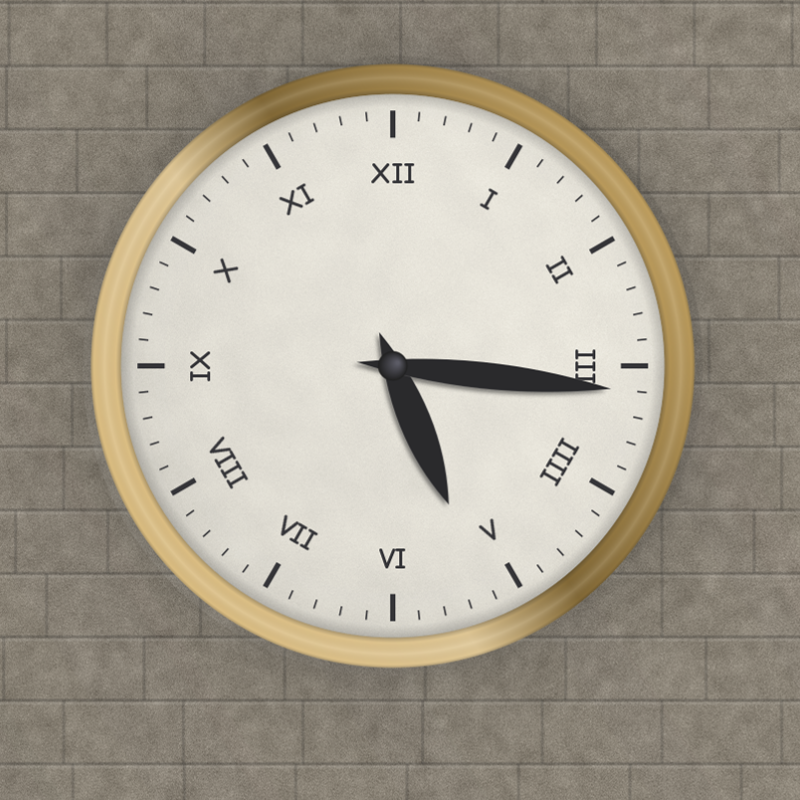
{"hour": 5, "minute": 16}
